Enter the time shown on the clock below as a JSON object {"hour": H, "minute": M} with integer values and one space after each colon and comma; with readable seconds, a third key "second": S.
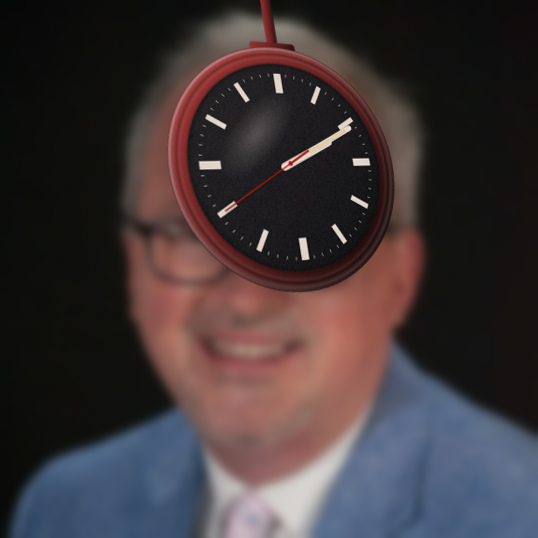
{"hour": 2, "minute": 10, "second": 40}
